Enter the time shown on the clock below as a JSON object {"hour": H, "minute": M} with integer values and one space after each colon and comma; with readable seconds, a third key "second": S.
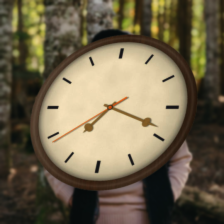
{"hour": 7, "minute": 18, "second": 39}
